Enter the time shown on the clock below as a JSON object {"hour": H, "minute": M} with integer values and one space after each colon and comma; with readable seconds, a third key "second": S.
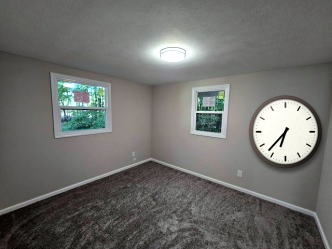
{"hour": 6, "minute": 37}
